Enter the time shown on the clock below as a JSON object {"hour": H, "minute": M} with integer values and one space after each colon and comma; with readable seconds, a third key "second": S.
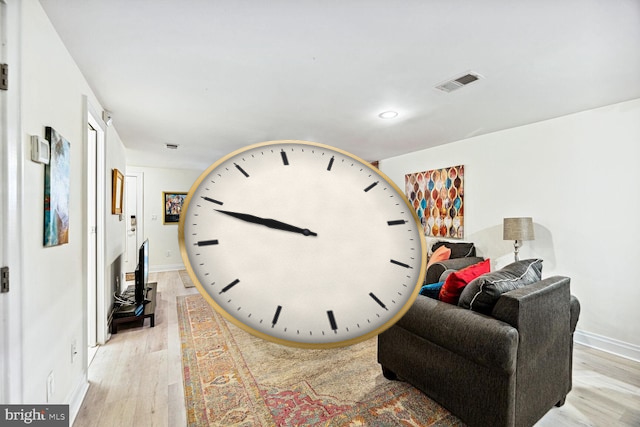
{"hour": 9, "minute": 49}
